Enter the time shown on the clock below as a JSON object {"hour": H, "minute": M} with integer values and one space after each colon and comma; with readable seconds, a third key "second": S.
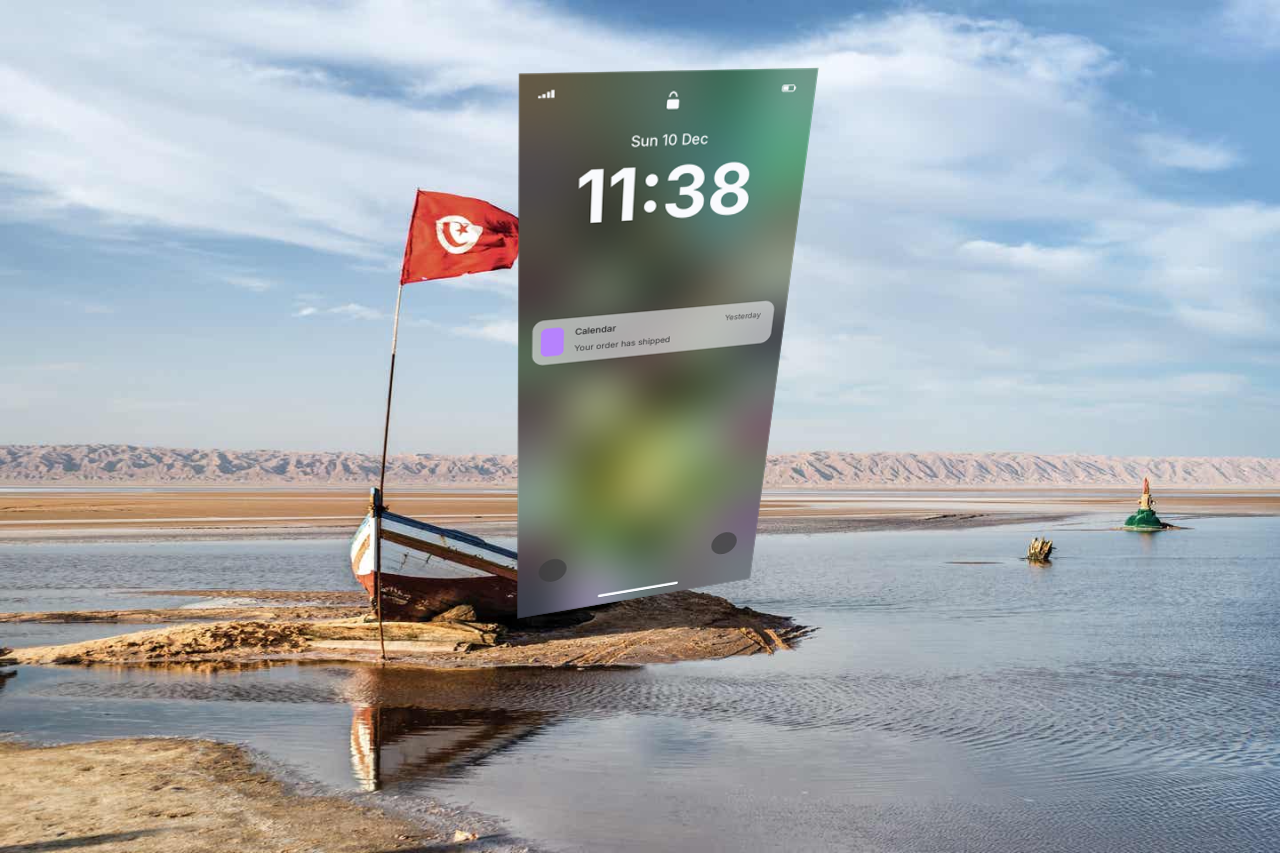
{"hour": 11, "minute": 38}
